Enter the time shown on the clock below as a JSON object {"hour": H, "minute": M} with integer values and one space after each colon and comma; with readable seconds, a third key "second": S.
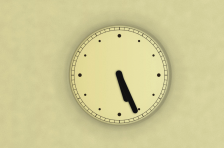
{"hour": 5, "minute": 26}
